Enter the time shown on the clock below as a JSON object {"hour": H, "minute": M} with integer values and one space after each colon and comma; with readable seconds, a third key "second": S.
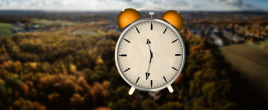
{"hour": 11, "minute": 32}
